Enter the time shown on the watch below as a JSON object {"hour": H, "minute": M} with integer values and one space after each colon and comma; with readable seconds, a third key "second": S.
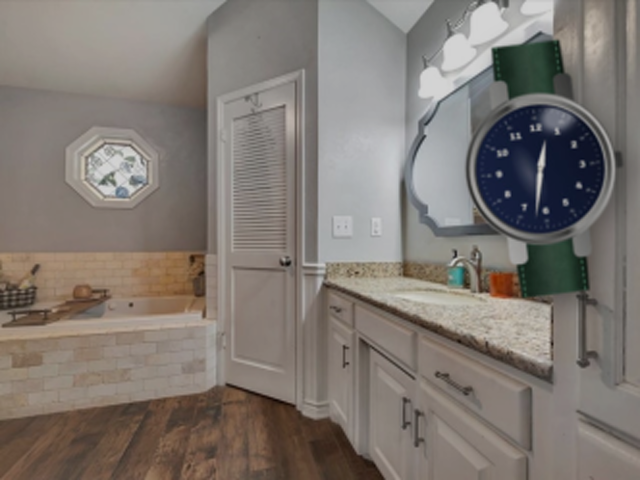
{"hour": 12, "minute": 32}
